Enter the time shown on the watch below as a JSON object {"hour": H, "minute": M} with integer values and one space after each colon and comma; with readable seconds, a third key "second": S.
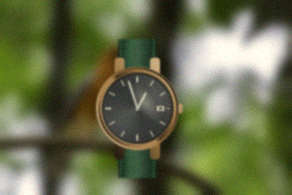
{"hour": 12, "minute": 57}
